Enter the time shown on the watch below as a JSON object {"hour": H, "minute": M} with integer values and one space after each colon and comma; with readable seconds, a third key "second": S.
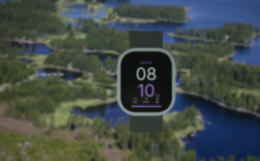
{"hour": 8, "minute": 10}
